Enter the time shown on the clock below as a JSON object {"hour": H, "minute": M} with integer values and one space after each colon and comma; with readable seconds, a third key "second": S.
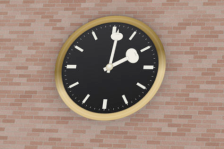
{"hour": 2, "minute": 1}
